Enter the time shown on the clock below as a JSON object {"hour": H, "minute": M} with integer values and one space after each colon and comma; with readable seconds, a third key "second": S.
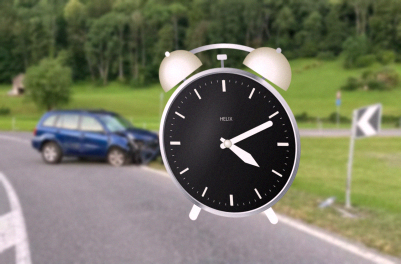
{"hour": 4, "minute": 11}
